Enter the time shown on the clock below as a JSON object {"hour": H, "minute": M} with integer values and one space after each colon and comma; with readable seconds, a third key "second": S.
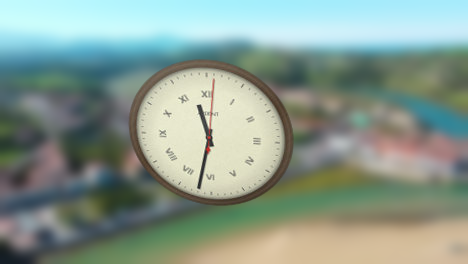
{"hour": 11, "minute": 32, "second": 1}
